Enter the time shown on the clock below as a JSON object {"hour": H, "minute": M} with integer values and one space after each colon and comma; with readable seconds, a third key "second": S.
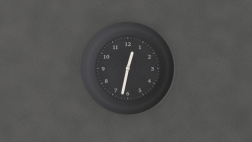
{"hour": 12, "minute": 32}
